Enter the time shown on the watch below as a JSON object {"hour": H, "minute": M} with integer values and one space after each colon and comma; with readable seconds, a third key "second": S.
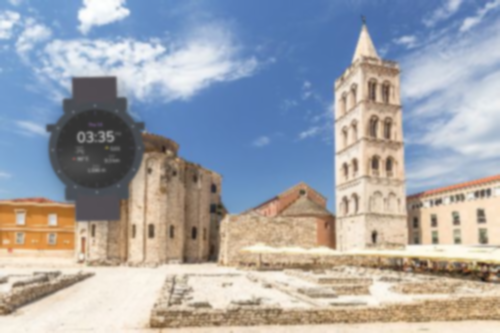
{"hour": 3, "minute": 35}
